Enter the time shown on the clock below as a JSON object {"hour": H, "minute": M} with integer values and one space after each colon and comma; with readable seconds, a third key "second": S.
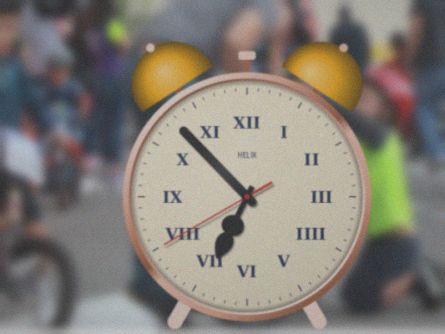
{"hour": 6, "minute": 52, "second": 40}
